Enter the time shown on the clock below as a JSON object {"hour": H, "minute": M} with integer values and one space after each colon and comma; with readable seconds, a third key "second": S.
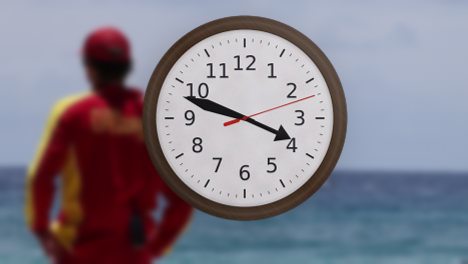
{"hour": 3, "minute": 48, "second": 12}
